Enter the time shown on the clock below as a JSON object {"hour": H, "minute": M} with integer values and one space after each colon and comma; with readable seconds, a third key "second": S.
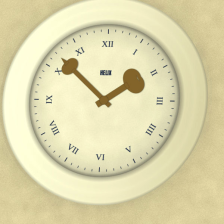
{"hour": 1, "minute": 52}
